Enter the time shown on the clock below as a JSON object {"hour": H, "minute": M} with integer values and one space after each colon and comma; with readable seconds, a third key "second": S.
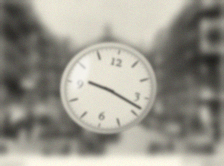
{"hour": 9, "minute": 18}
